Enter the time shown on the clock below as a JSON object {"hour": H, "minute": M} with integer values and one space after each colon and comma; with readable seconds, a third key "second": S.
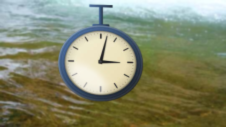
{"hour": 3, "minute": 2}
